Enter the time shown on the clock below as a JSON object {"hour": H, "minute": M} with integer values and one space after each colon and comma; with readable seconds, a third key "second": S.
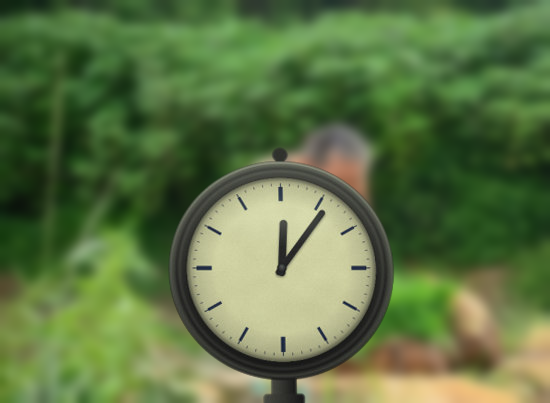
{"hour": 12, "minute": 6}
